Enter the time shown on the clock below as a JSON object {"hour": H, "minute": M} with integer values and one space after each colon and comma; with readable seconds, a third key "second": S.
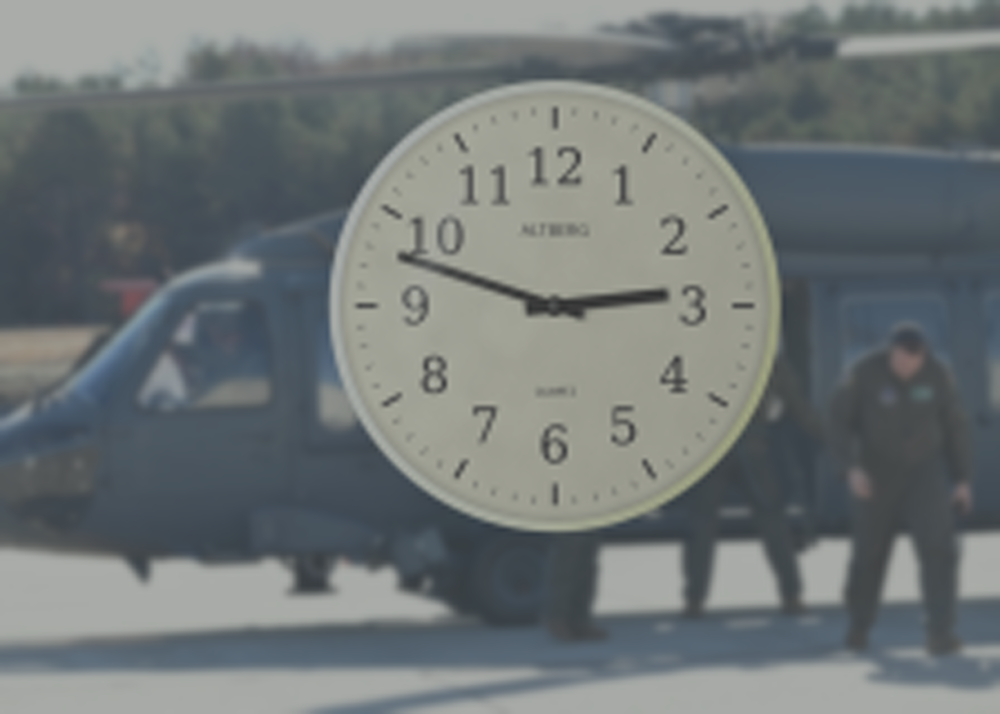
{"hour": 2, "minute": 48}
